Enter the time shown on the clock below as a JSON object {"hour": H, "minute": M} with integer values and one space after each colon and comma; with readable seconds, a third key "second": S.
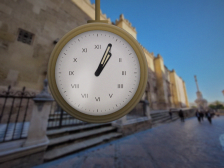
{"hour": 1, "minute": 4}
